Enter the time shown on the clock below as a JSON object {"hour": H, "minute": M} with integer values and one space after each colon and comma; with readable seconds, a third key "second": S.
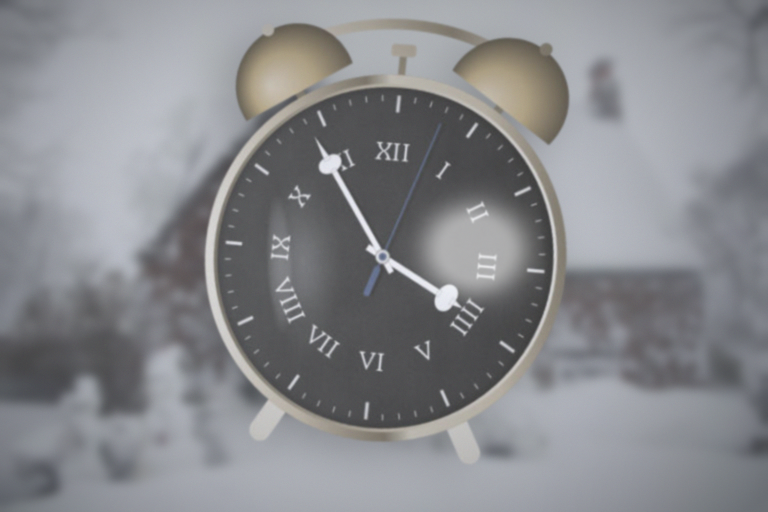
{"hour": 3, "minute": 54, "second": 3}
